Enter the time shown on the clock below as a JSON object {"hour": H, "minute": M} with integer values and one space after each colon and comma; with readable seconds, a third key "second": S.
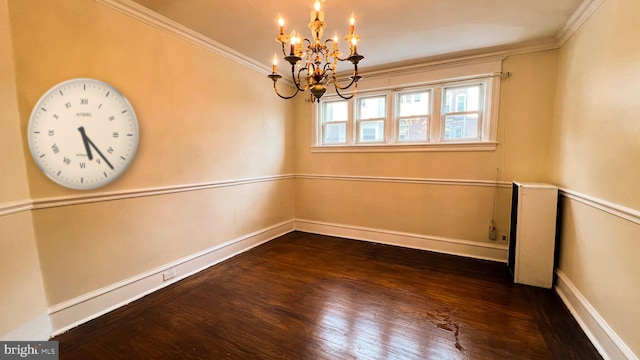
{"hour": 5, "minute": 23}
